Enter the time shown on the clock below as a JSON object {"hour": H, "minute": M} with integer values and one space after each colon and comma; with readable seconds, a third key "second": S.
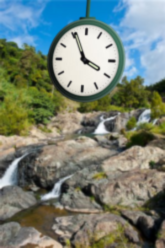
{"hour": 3, "minute": 56}
